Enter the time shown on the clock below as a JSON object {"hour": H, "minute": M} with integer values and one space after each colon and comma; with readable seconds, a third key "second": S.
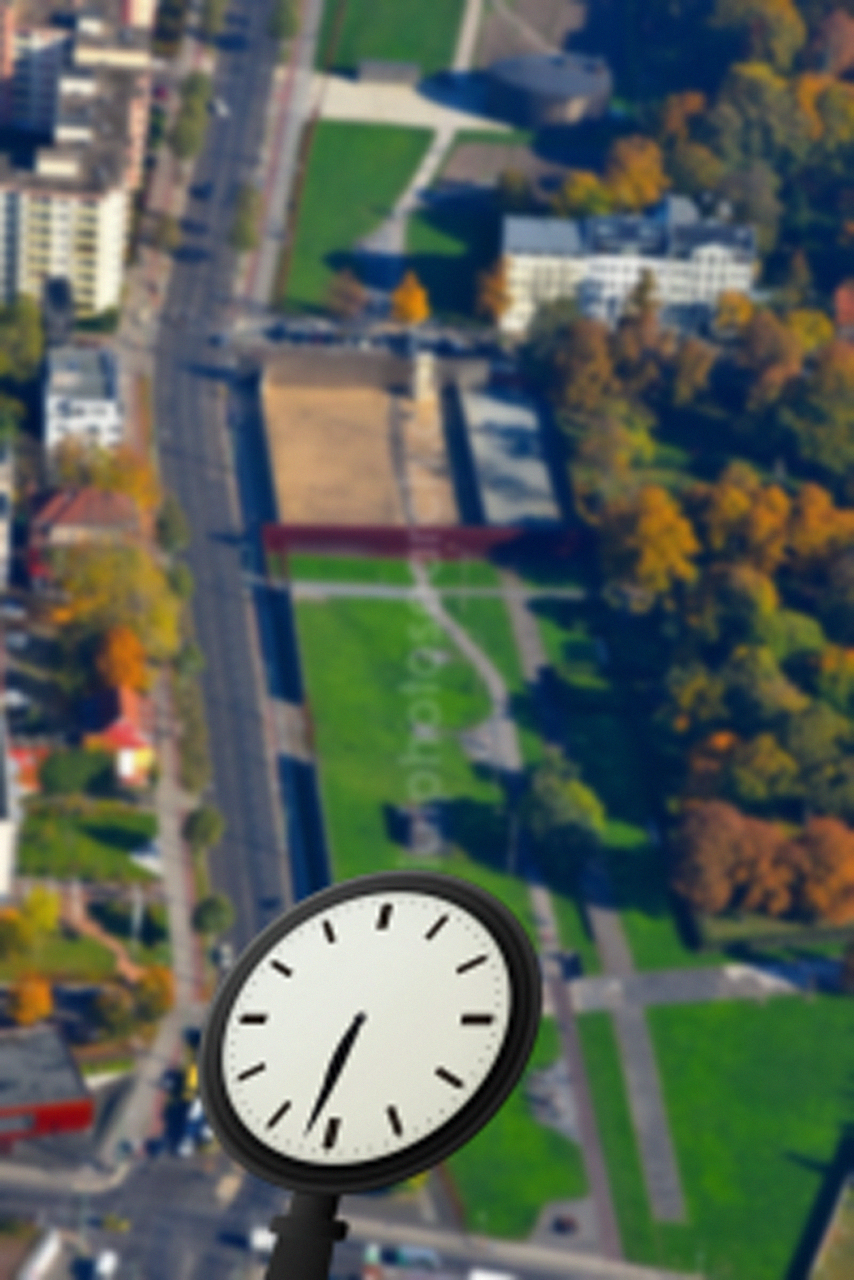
{"hour": 6, "minute": 32}
